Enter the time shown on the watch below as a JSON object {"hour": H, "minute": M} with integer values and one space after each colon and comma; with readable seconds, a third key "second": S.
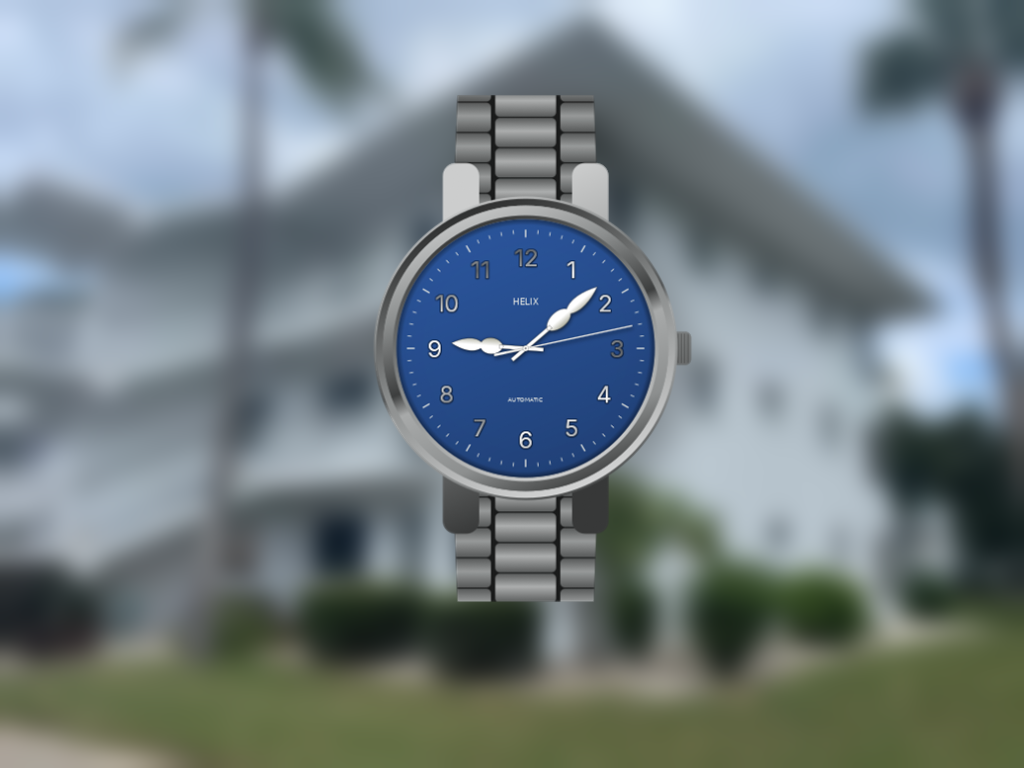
{"hour": 9, "minute": 8, "second": 13}
